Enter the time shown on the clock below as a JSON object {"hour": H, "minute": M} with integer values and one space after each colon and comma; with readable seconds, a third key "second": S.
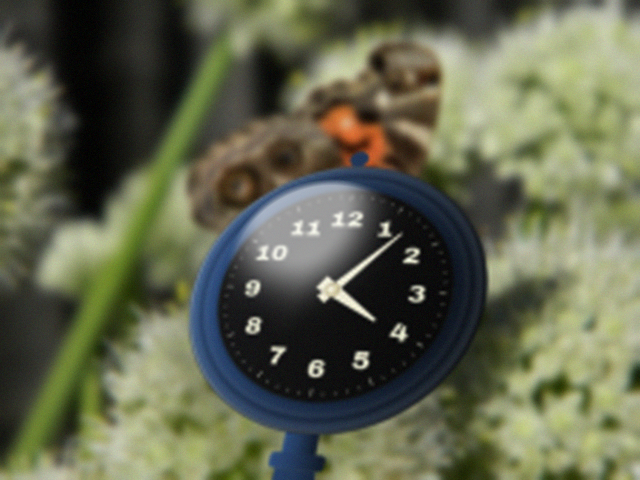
{"hour": 4, "minute": 7}
